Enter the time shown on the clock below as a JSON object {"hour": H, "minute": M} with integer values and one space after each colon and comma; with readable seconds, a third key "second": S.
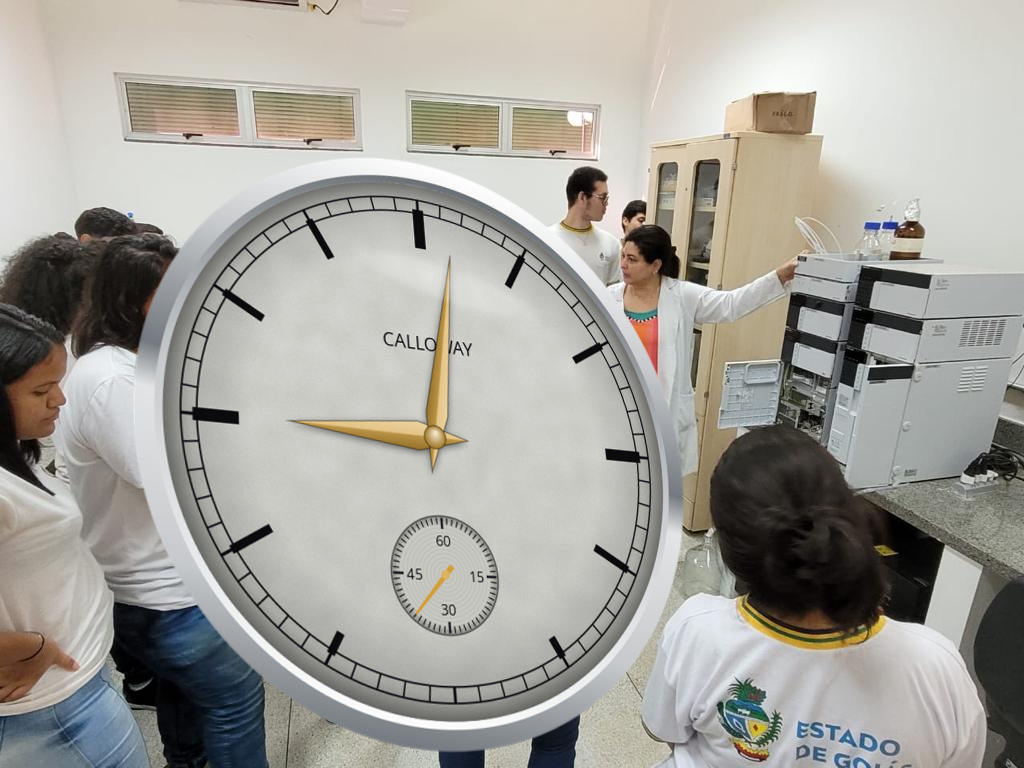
{"hour": 9, "minute": 1, "second": 37}
